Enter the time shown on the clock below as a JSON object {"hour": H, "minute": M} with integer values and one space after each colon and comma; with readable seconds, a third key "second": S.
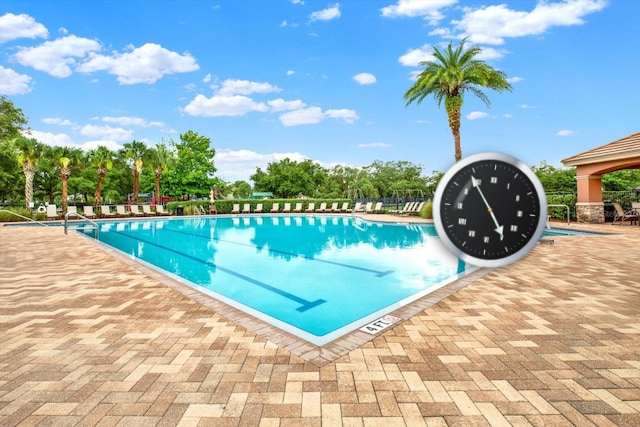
{"hour": 4, "minute": 54}
